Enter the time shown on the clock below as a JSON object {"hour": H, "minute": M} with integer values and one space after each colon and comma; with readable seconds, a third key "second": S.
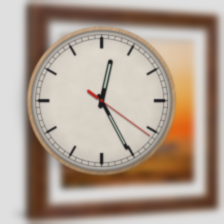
{"hour": 12, "minute": 25, "second": 21}
